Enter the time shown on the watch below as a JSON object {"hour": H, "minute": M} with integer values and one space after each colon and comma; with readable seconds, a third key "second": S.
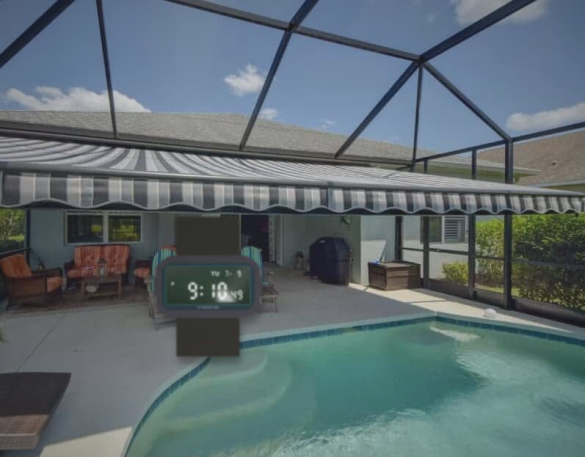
{"hour": 9, "minute": 10}
